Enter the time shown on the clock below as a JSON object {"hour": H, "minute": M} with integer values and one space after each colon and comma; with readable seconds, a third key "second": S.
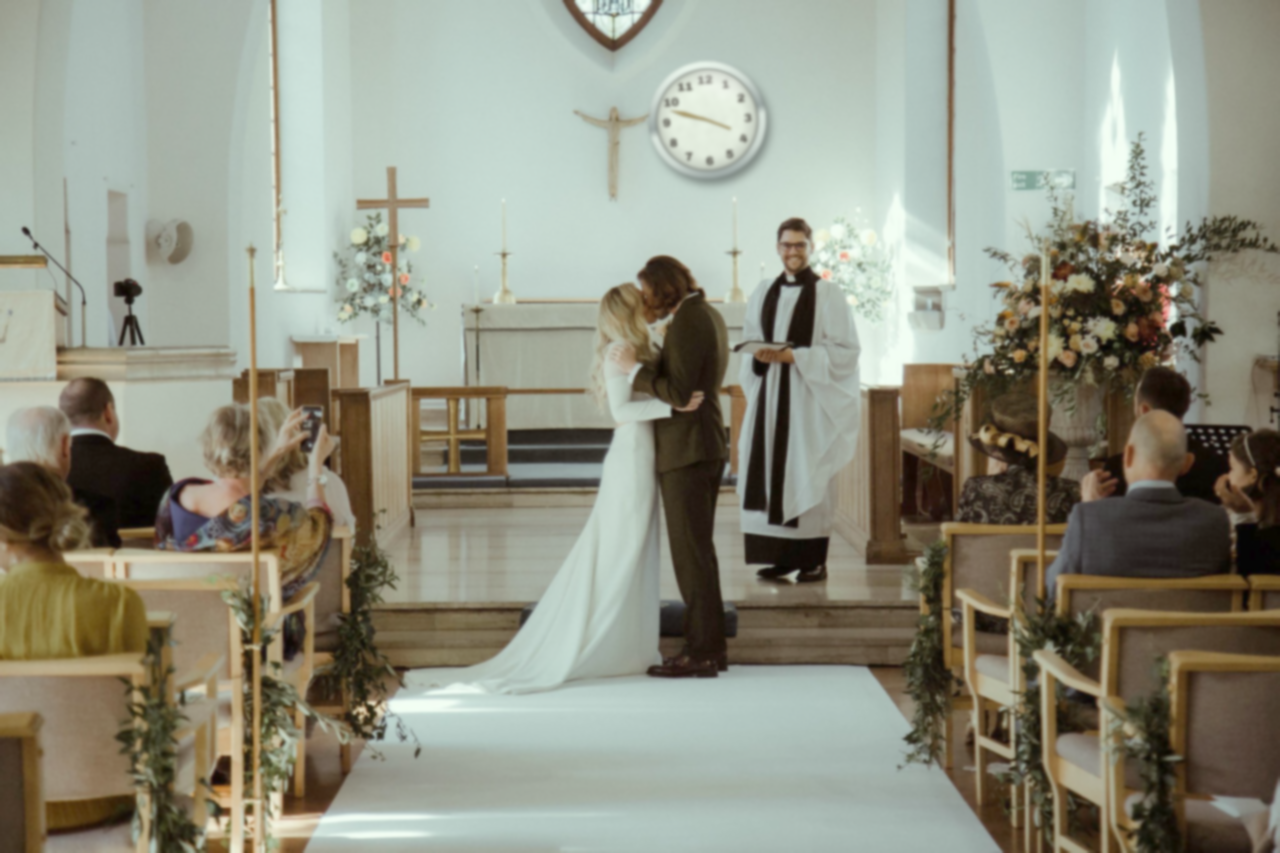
{"hour": 3, "minute": 48}
